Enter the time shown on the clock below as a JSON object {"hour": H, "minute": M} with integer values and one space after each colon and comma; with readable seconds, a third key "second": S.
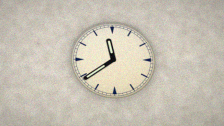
{"hour": 11, "minute": 39}
